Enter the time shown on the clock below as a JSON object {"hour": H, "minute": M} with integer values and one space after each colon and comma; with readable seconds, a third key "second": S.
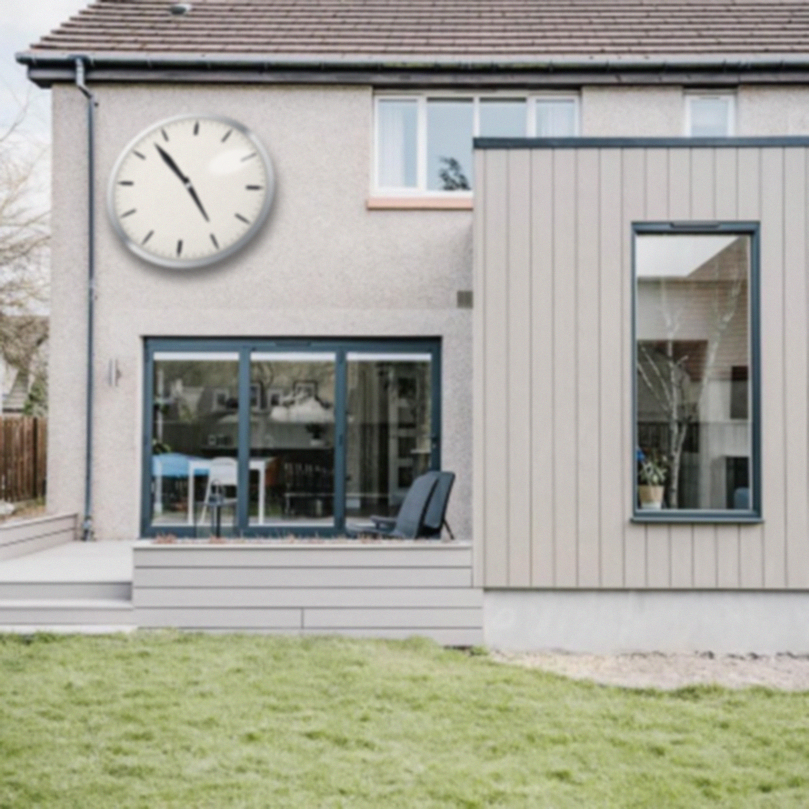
{"hour": 4, "minute": 53}
